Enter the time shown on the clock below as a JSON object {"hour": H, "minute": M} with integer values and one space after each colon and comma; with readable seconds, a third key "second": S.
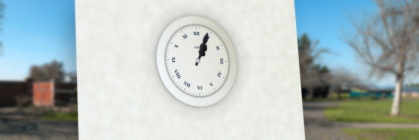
{"hour": 1, "minute": 4}
